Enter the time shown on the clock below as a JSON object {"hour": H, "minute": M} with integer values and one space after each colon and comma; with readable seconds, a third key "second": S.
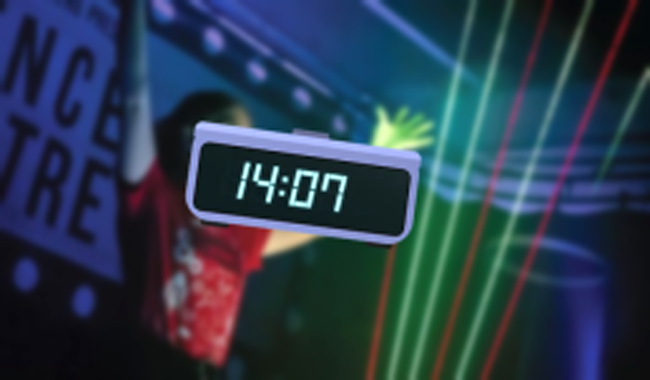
{"hour": 14, "minute": 7}
